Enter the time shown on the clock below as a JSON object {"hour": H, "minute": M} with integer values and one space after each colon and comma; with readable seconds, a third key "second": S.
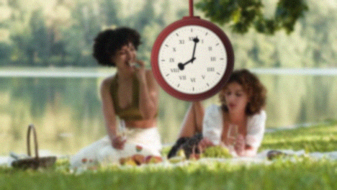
{"hour": 8, "minute": 2}
